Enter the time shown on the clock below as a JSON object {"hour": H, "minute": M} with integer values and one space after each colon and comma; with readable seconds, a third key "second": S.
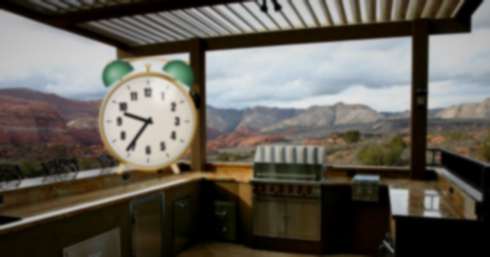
{"hour": 9, "minute": 36}
